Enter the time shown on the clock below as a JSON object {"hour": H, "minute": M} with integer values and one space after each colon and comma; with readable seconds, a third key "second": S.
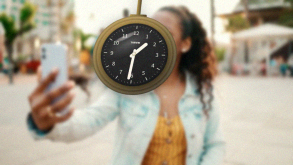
{"hour": 1, "minute": 31}
